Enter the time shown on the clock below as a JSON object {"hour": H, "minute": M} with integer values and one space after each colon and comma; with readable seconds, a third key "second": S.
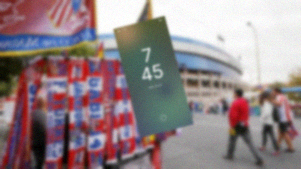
{"hour": 7, "minute": 45}
